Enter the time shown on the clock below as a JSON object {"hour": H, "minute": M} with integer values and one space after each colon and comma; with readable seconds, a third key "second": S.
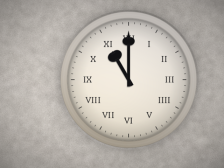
{"hour": 11, "minute": 0}
